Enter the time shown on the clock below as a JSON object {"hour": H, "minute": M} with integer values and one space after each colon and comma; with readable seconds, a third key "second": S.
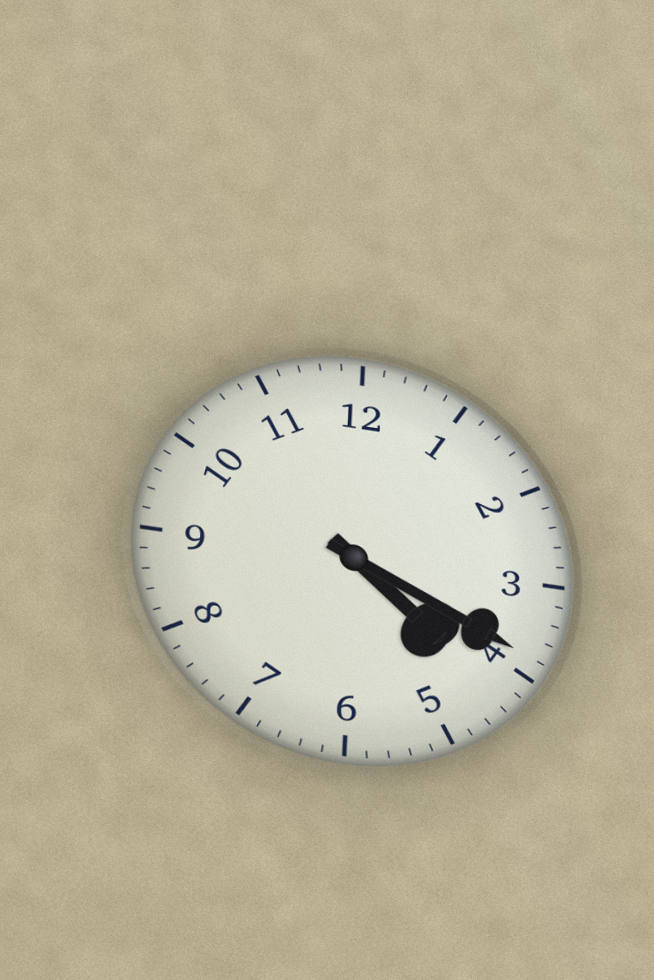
{"hour": 4, "minute": 19}
